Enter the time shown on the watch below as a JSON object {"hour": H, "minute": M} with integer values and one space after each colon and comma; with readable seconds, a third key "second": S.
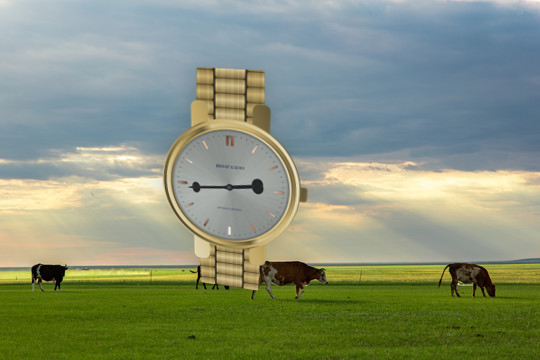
{"hour": 2, "minute": 44}
